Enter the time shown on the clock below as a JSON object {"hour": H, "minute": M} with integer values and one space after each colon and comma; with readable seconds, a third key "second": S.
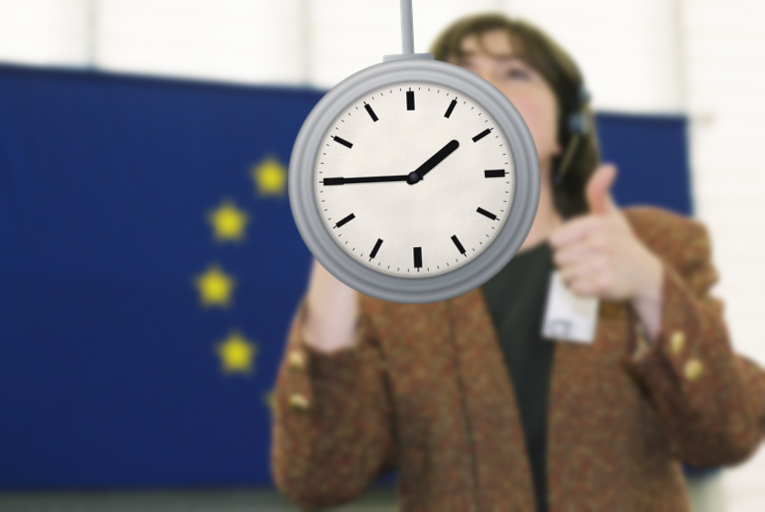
{"hour": 1, "minute": 45}
